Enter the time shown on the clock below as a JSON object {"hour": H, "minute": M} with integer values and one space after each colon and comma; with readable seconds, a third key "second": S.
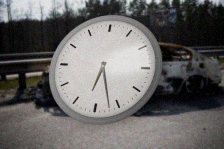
{"hour": 6, "minute": 27}
